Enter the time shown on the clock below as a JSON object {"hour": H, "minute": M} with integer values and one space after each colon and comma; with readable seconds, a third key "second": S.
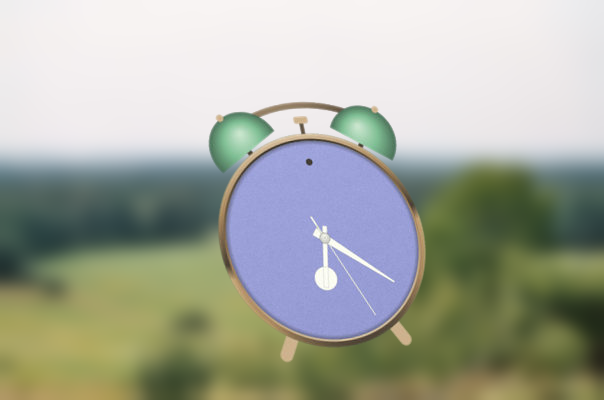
{"hour": 6, "minute": 21, "second": 26}
